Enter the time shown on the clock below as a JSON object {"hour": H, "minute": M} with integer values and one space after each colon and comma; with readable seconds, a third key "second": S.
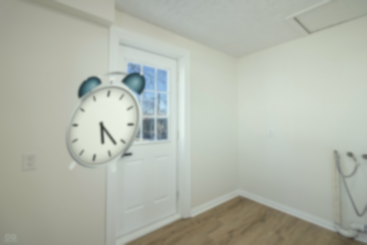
{"hour": 5, "minute": 22}
